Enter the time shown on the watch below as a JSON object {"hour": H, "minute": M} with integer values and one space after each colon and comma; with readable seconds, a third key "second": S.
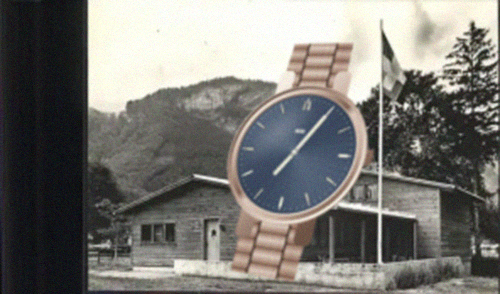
{"hour": 7, "minute": 5}
